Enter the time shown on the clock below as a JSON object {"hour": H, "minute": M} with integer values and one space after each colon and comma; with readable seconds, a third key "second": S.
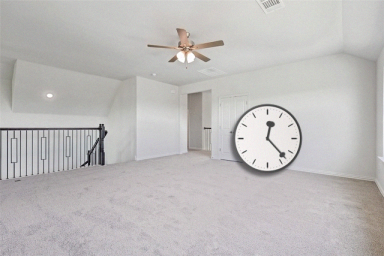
{"hour": 12, "minute": 23}
